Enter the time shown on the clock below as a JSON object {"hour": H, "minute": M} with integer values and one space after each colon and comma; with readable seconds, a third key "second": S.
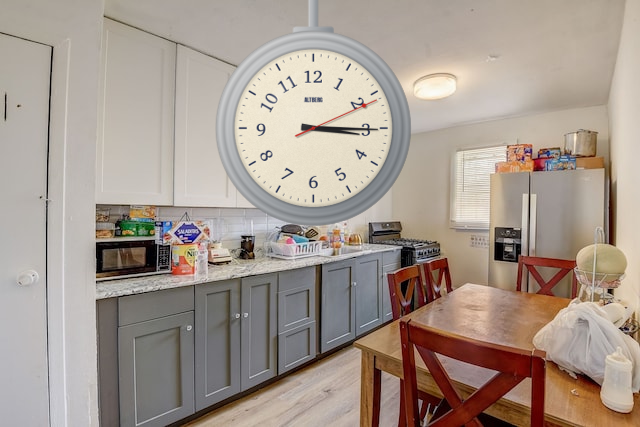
{"hour": 3, "minute": 15, "second": 11}
